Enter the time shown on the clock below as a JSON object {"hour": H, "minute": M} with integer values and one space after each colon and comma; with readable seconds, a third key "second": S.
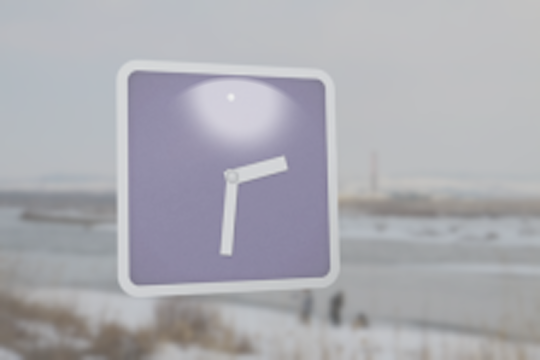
{"hour": 2, "minute": 31}
